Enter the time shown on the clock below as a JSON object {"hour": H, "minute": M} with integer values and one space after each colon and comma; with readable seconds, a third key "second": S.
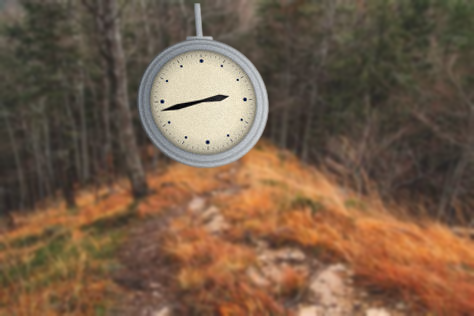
{"hour": 2, "minute": 43}
